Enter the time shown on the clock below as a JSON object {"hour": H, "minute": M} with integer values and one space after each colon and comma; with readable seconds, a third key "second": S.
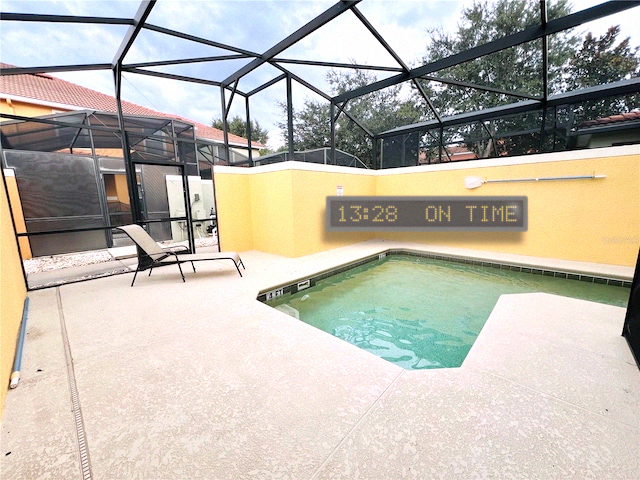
{"hour": 13, "minute": 28}
